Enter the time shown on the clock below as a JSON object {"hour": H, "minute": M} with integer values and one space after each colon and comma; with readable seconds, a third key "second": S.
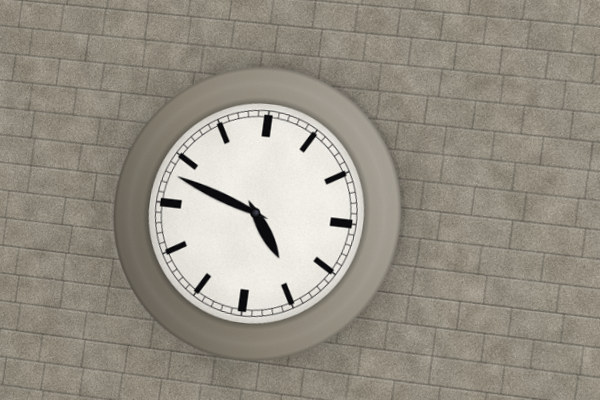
{"hour": 4, "minute": 48}
